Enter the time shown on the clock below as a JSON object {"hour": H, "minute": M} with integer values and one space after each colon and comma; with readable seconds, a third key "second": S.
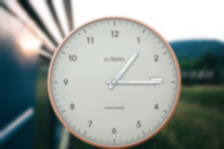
{"hour": 1, "minute": 15}
